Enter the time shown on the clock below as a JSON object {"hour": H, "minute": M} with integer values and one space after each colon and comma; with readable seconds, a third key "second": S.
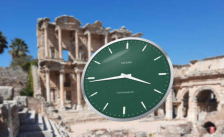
{"hour": 3, "minute": 44}
